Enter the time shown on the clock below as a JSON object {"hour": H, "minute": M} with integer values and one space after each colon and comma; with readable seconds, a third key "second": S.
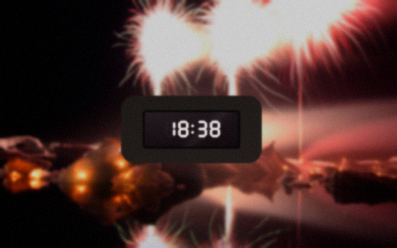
{"hour": 18, "minute": 38}
